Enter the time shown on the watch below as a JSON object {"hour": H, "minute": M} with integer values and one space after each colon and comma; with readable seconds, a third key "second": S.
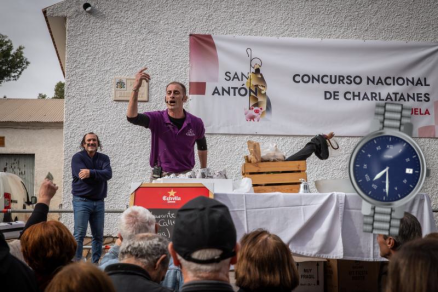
{"hour": 7, "minute": 29}
